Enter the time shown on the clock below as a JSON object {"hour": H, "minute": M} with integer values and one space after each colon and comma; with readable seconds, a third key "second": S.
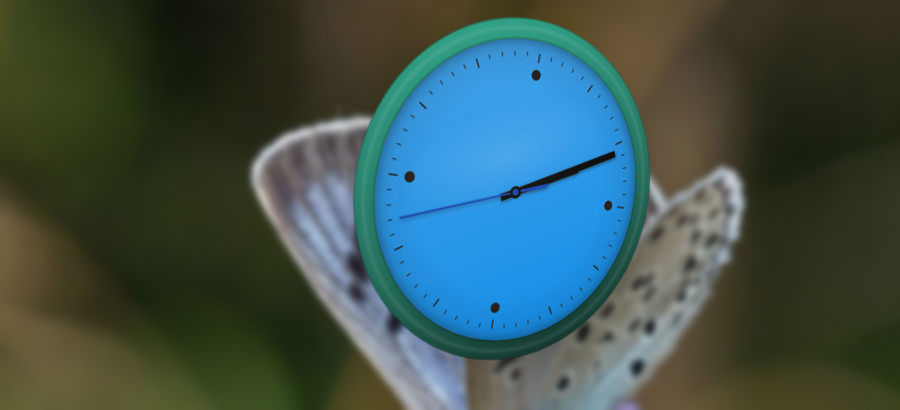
{"hour": 2, "minute": 10, "second": 42}
